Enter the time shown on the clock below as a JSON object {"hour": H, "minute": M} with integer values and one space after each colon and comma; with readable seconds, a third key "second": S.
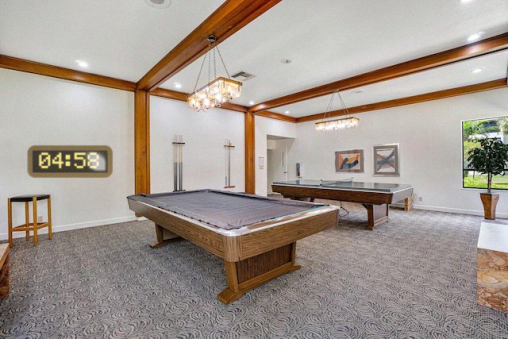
{"hour": 4, "minute": 58}
